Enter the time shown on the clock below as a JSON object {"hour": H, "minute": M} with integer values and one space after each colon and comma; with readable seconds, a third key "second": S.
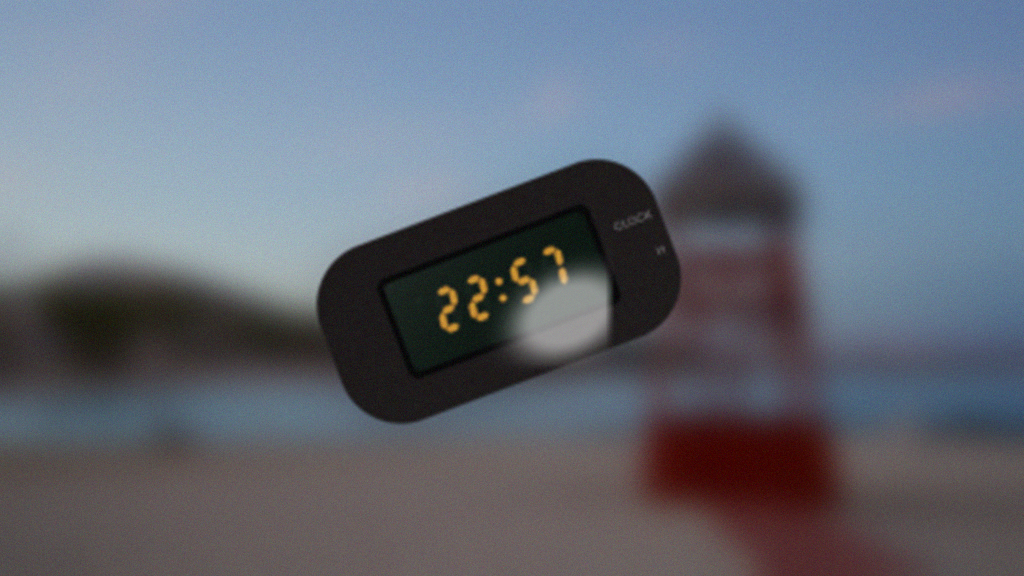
{"hour": 22, "minute": 57}
